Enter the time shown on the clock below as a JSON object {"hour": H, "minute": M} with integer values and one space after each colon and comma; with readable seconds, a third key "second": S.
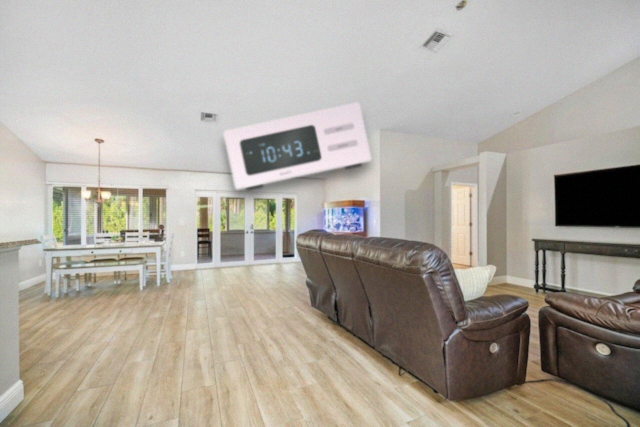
{"hour": 10, "minute": 43}
